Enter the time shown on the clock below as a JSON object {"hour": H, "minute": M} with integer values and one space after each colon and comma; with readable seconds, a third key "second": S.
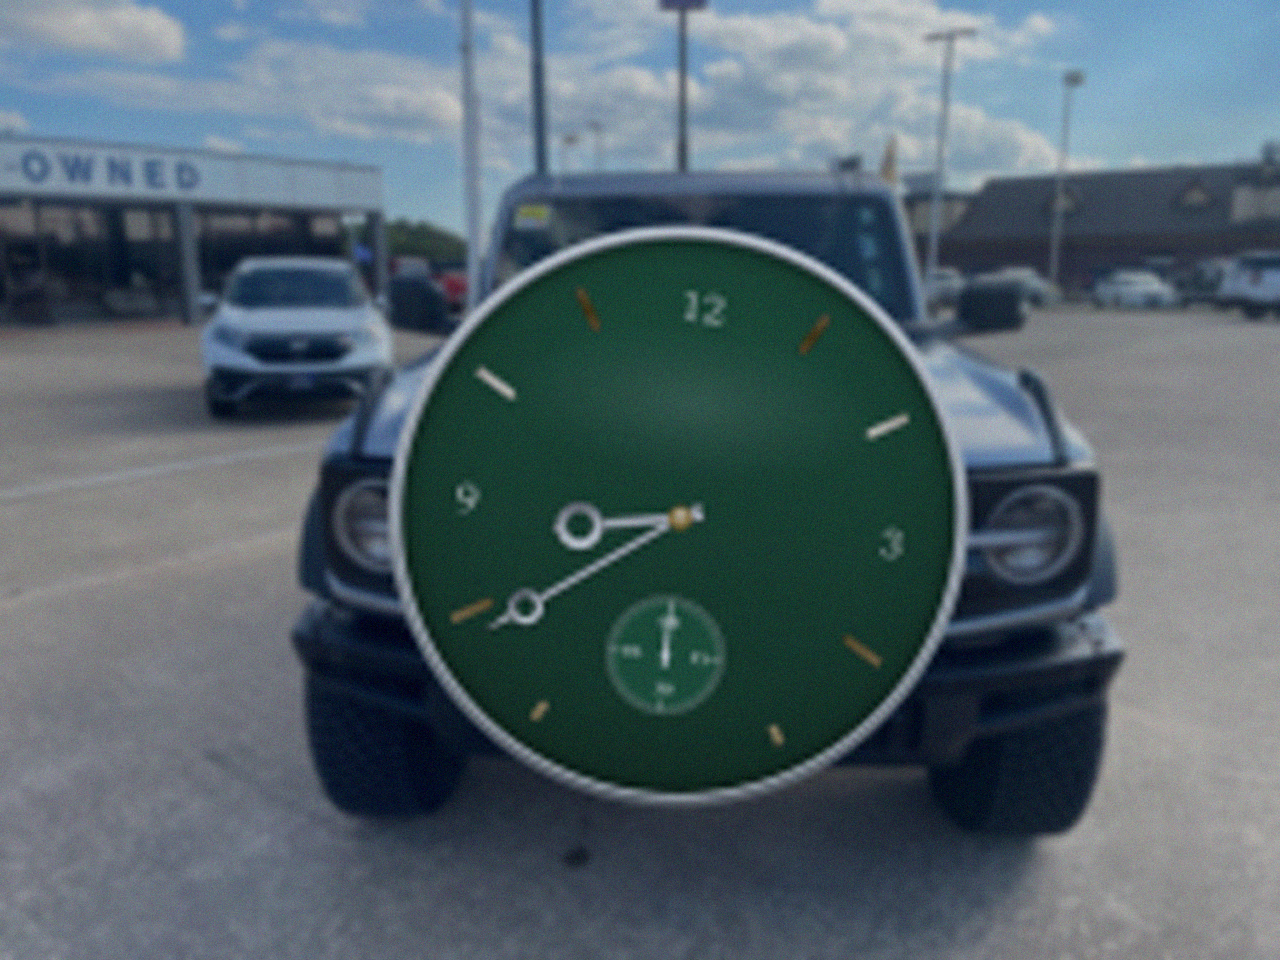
{"hour": 8, "minute": 39}
